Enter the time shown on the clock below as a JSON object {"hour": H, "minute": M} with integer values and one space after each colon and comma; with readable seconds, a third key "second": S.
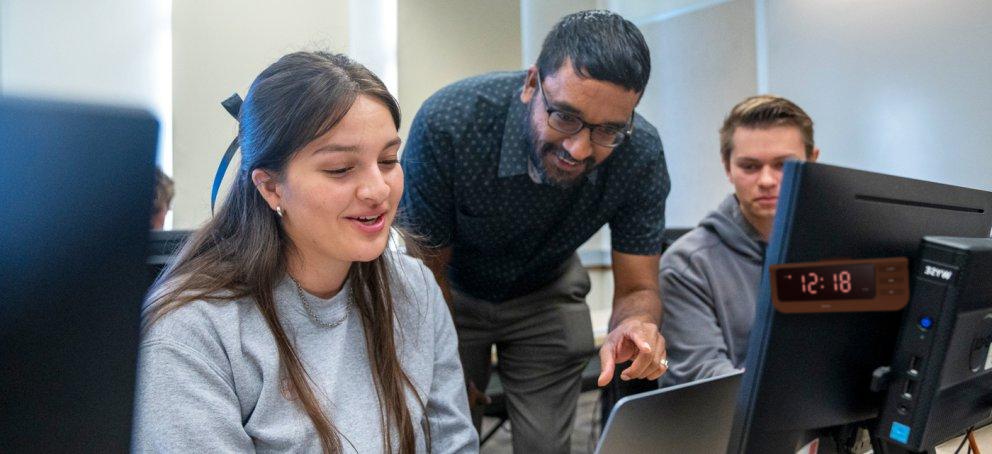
{"hour": 12, "minute": 18}
